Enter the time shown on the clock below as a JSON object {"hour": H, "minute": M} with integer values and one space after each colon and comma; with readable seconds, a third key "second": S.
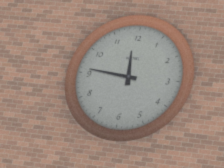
{"hour": 11, "minute": 46}
